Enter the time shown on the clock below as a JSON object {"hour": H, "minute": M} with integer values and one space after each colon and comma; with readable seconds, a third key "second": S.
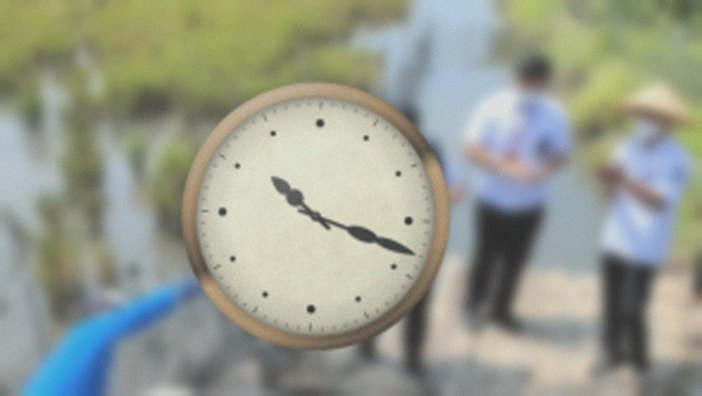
{"hour": 10, "minute": 18}
